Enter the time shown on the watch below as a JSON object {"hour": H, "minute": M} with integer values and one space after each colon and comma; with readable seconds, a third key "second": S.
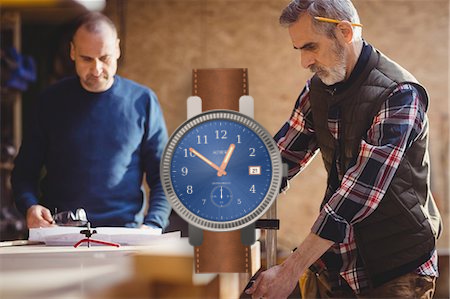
{"hour": 12, "minute": 51}
